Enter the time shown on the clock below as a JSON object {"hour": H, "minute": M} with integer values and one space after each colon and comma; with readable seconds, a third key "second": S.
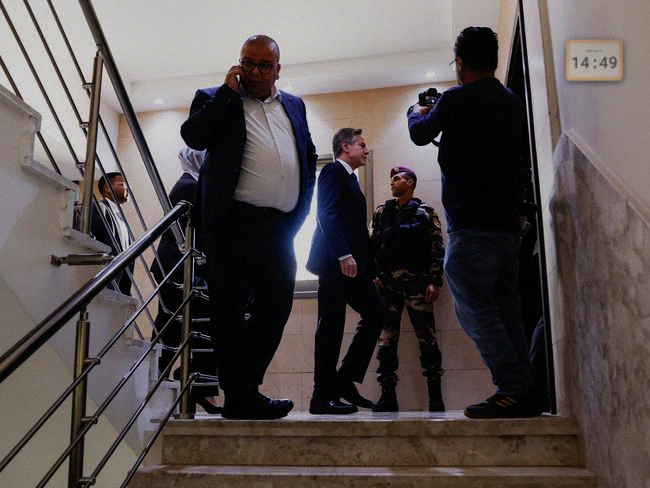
{"hour": 14, "minute": 49}
